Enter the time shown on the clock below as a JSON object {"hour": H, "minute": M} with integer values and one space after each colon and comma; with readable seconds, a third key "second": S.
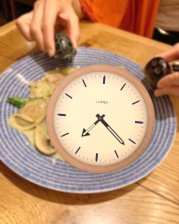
{"hour": 7, "minute": 22}
